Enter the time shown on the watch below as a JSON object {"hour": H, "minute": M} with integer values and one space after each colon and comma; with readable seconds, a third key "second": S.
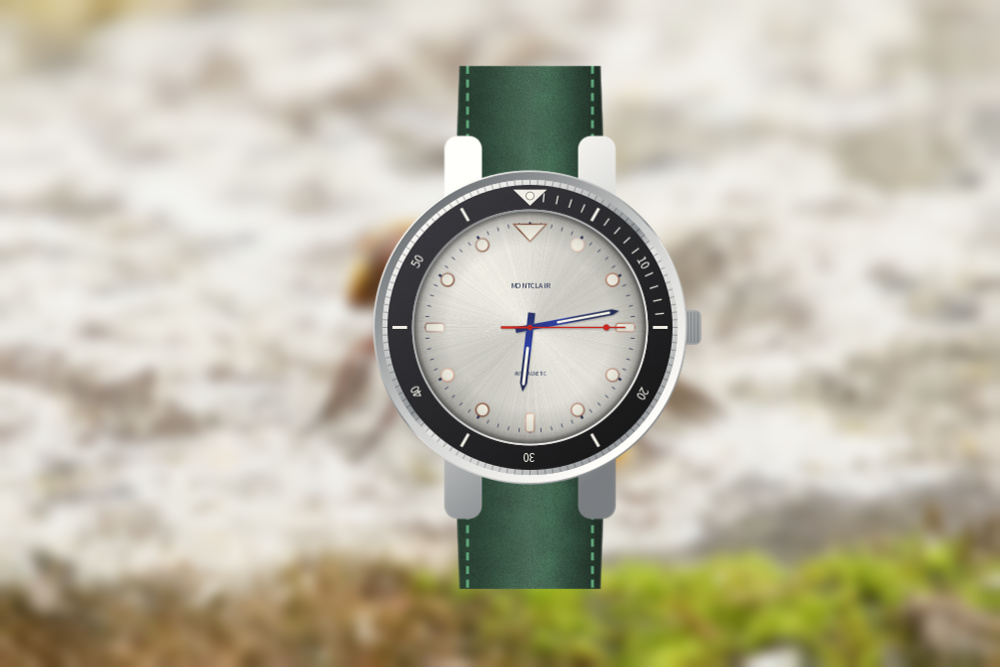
{"hour": 6, "minute": 13, "second": 15}
